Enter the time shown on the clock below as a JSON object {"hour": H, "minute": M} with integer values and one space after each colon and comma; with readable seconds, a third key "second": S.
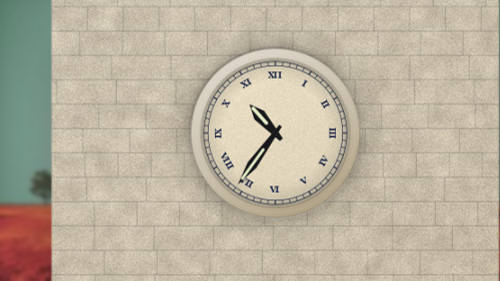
{"hour": 10, "minute": 36}
